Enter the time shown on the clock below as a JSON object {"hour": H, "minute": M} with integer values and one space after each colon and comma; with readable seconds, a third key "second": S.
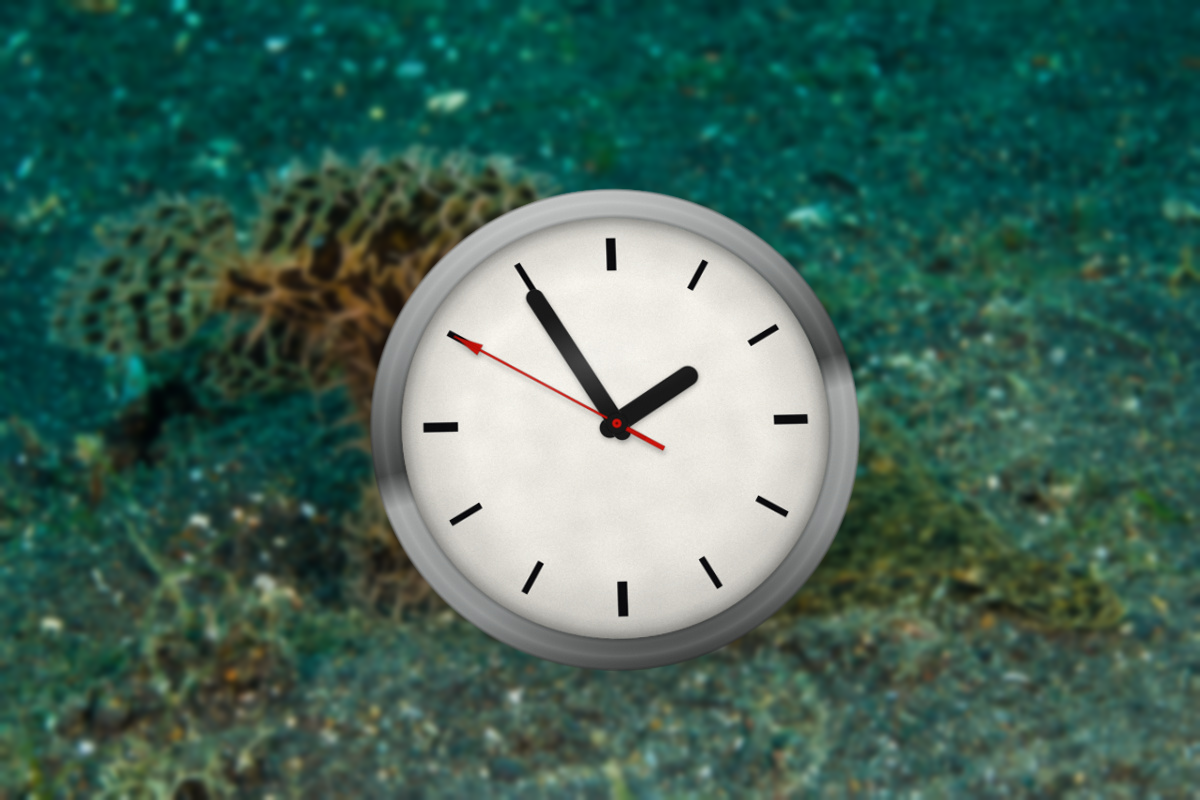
{"hour": 1, "minute": 54, "second": 50}
